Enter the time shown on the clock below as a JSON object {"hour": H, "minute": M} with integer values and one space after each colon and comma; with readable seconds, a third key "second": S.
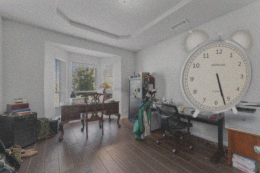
{"hour": 5, "minute": 27}
